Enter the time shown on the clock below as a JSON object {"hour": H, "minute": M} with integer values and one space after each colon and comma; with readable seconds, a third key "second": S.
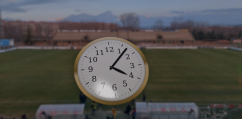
{"hour": 4, "minute": 7}
